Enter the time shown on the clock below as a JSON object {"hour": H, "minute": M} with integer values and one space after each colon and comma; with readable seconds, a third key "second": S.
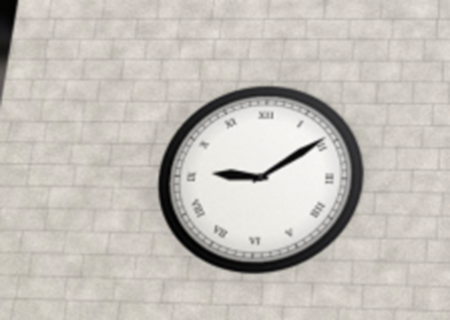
{"hour": 9, "minute": 9}
